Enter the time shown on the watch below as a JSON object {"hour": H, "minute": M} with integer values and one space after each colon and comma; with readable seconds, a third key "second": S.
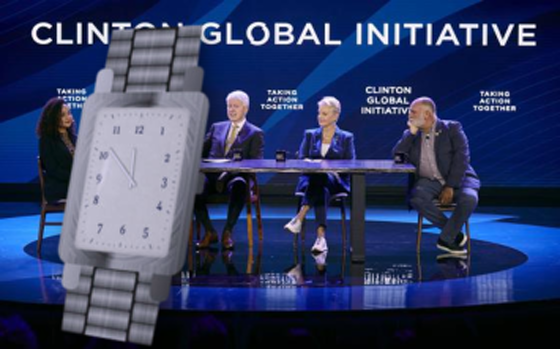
{"hour": 11, "minute": 52}
